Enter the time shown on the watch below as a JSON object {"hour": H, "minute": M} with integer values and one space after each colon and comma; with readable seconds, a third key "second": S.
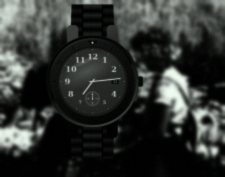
{"hour": 7, "minute": 14}
